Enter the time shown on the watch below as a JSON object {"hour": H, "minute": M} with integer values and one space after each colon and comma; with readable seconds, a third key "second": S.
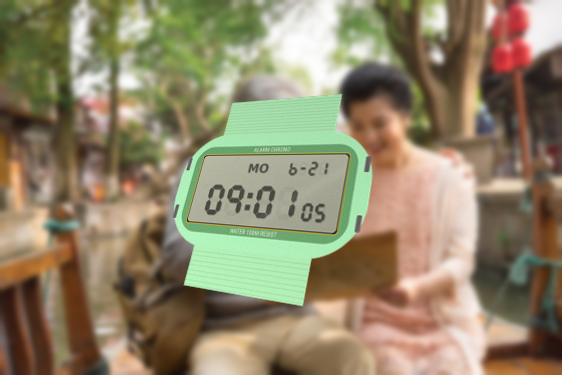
{"hour": 9, "minute": 1, "second": 5}
